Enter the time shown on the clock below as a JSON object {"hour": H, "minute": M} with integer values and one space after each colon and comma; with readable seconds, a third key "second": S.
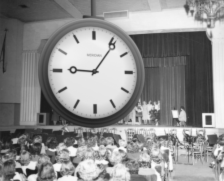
{"hour": 9, "minute": 6}
